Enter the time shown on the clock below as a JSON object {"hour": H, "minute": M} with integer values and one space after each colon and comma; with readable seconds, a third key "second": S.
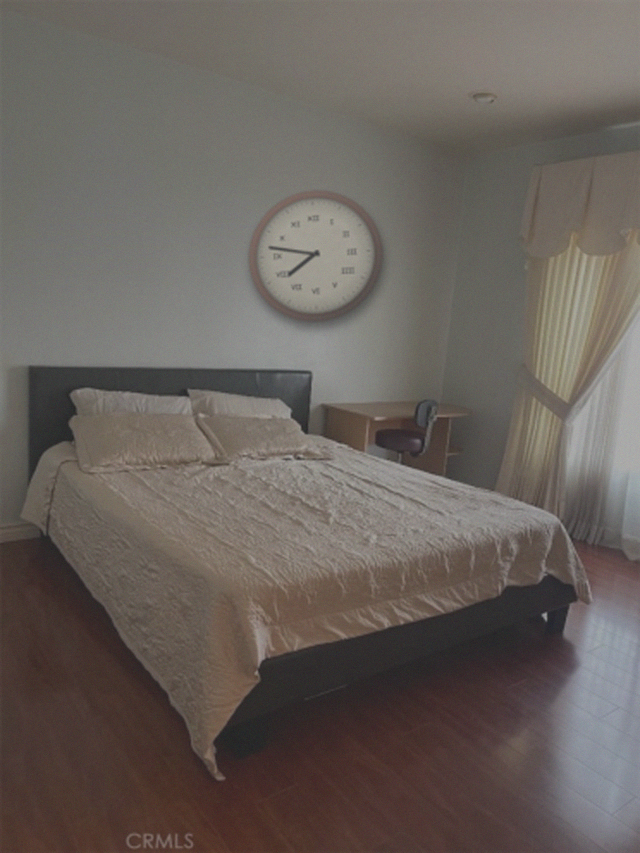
{"hour": 7, "minute": 47}
